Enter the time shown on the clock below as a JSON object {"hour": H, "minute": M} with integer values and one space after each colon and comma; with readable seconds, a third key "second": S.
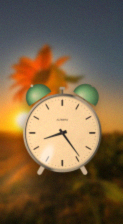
{"hour": 8, "minute": 24}
